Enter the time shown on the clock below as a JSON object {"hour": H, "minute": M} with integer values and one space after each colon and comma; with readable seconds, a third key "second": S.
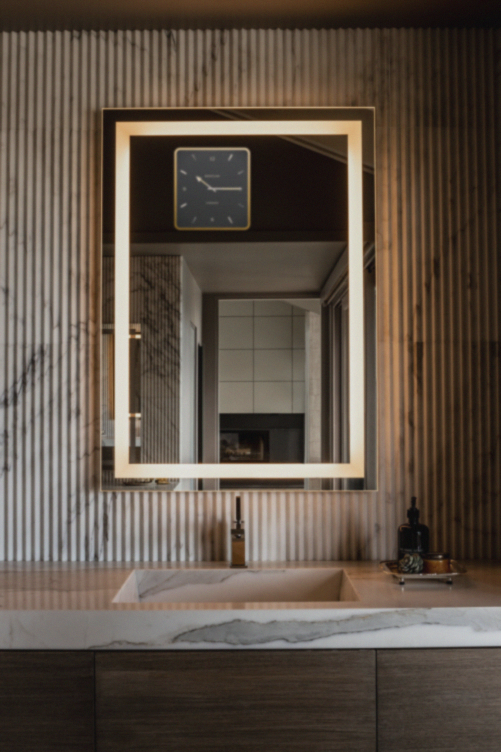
{"hour": 10, "minute": 15}
